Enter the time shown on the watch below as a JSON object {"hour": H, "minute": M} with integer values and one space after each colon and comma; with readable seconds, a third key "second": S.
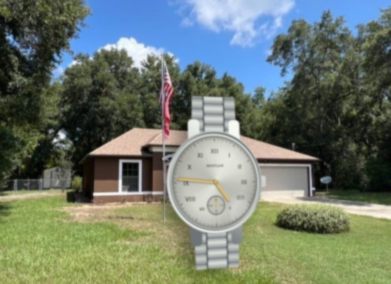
{"hour": 4, "minute": 46}
